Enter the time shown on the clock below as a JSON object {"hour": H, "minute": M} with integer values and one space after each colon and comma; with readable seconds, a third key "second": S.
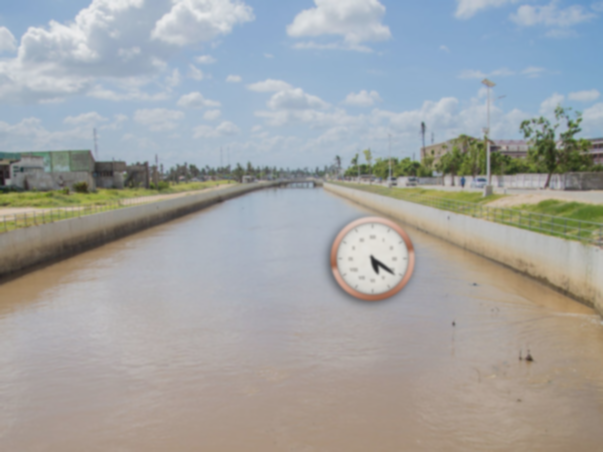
{"hour": 5, "minute": 21}
